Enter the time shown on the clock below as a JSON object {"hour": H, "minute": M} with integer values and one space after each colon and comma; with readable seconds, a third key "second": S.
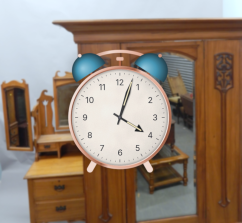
{"hour": 4, "minute": 3}
